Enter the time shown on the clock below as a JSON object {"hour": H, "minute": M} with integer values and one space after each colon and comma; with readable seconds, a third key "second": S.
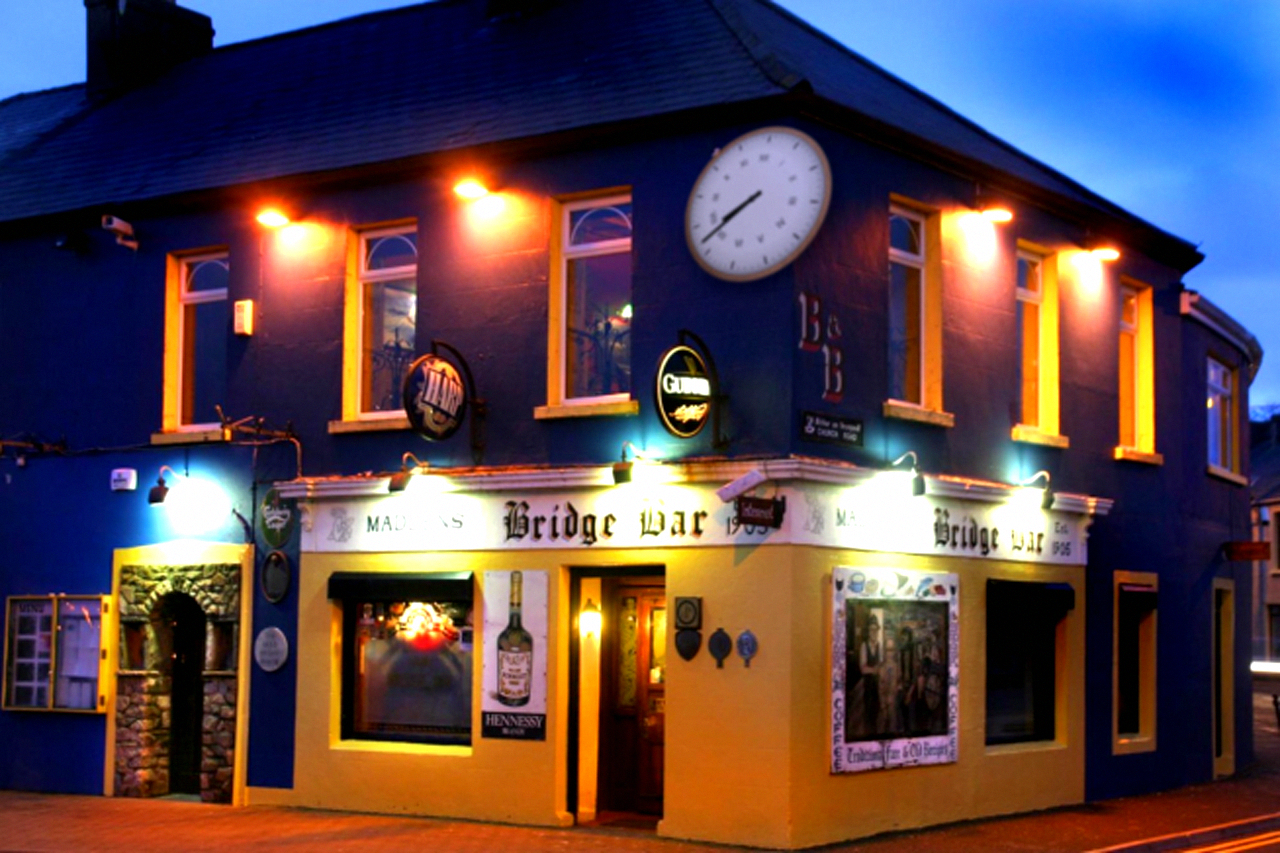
{"hour": 7, "minute": 37}
